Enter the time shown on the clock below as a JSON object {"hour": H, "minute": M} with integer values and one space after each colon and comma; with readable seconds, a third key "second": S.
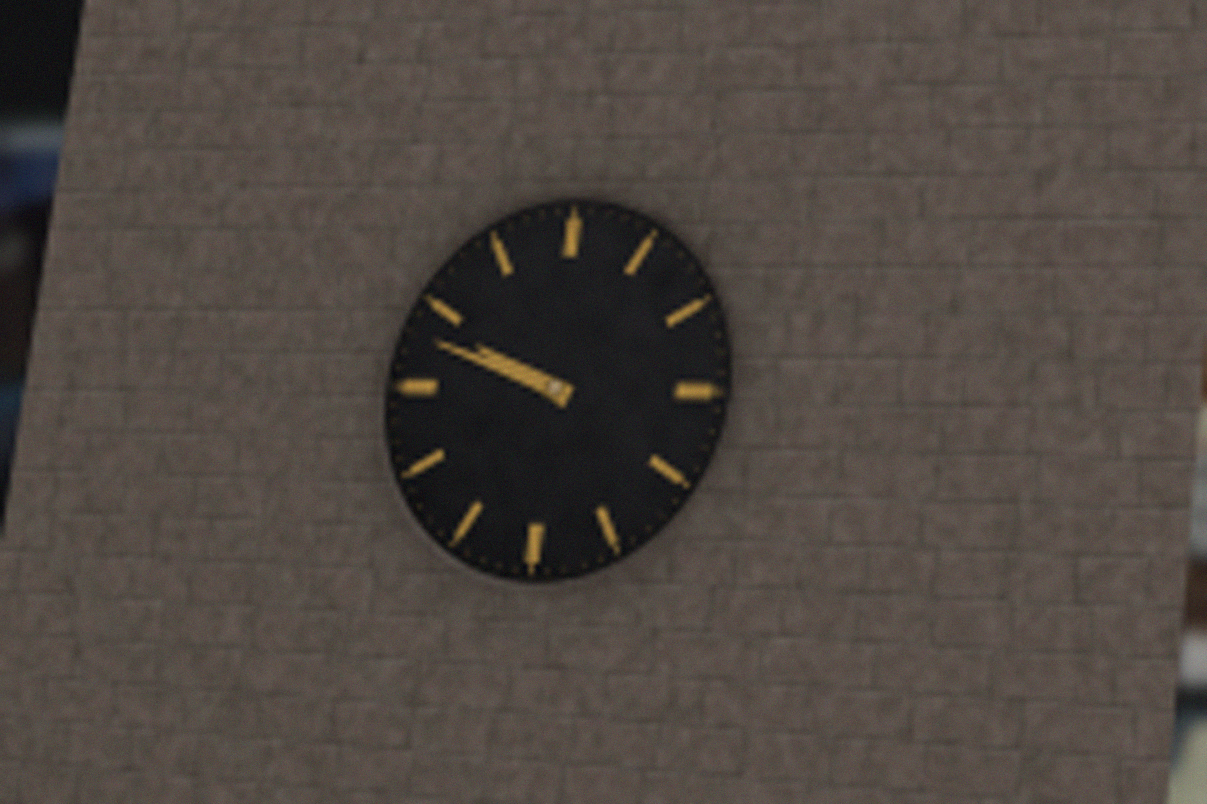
{"hour": 9, "minute": 48}
